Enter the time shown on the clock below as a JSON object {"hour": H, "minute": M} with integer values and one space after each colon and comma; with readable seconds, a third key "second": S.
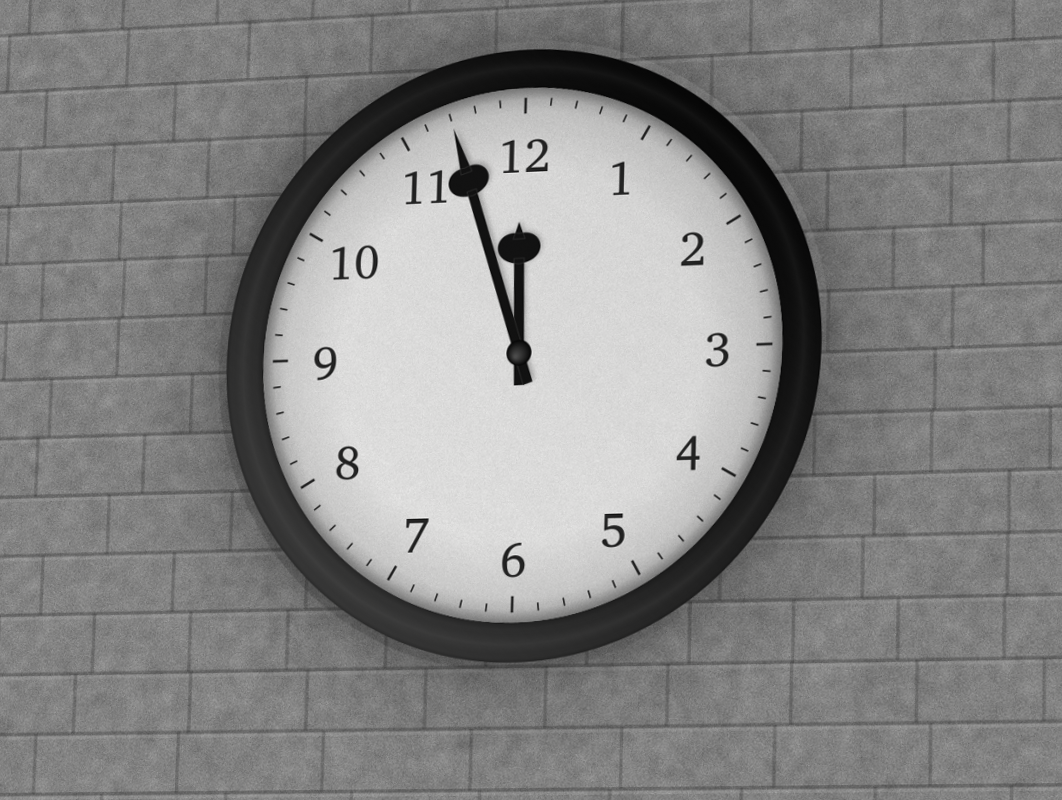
{"hour": 11, "minute": 57}
